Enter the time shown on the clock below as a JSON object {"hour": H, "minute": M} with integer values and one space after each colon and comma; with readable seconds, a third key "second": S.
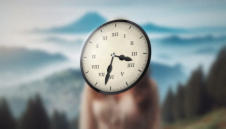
{"hour": 3, "minute": 32}
